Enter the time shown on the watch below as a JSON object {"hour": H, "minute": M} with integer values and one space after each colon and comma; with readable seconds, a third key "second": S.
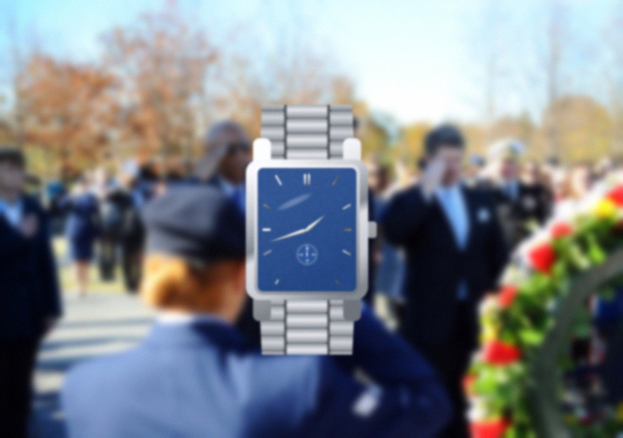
{"hour": 1, "minute": 42}
